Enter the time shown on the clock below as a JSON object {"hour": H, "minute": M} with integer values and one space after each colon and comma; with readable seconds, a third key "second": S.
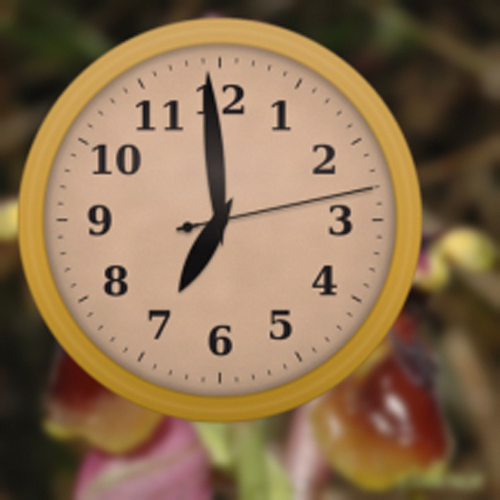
{"hour": 6, "minute": 59, "second": 13}
